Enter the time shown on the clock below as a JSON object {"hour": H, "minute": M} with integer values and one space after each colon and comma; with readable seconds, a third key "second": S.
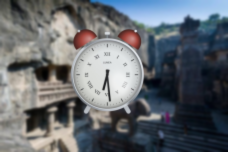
{"hour": 6, "minute": 29}
